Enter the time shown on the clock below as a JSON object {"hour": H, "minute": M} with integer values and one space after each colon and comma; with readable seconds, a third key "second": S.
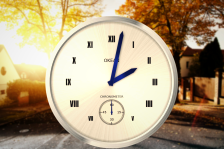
{"hour": 2, "minute": 2}
